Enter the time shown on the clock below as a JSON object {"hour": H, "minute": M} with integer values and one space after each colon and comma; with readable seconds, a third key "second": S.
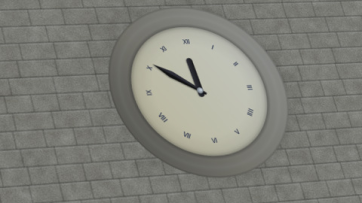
{"hour": 11, "minute": 51}
